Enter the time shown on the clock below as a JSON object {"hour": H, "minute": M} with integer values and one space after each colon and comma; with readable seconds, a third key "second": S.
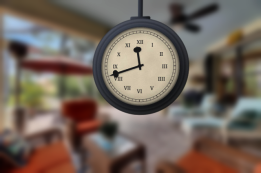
{"hour": 11, "minute": 42}
